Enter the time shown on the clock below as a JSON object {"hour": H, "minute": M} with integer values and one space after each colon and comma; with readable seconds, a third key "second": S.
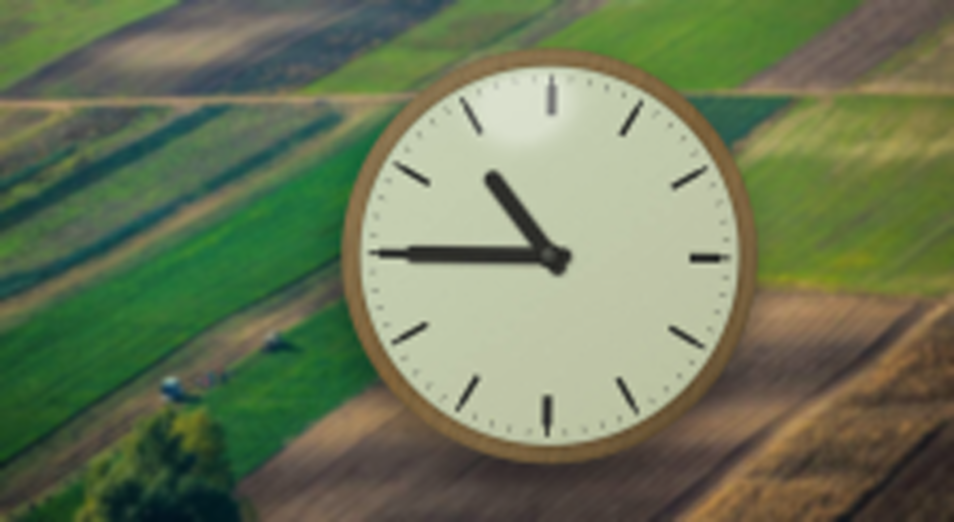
{"hour": 10, "minute": 45}
